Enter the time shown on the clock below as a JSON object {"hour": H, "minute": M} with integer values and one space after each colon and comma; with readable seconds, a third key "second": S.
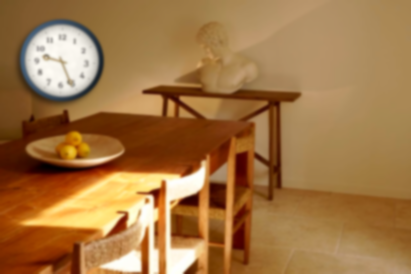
{"hour": 9, "minute": 26}
